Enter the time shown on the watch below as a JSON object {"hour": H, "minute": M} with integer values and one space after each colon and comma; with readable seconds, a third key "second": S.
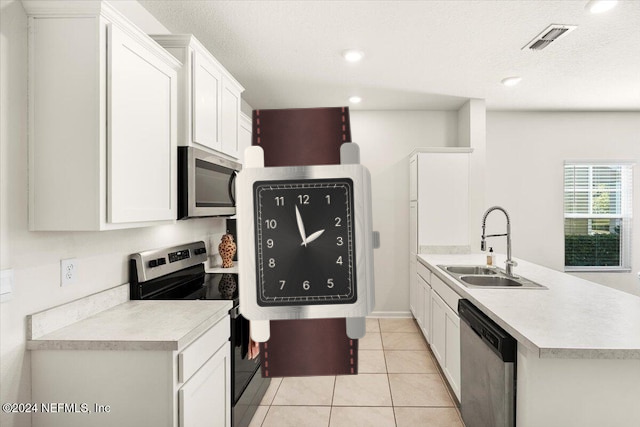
{"hour": 1, "minute": 58}
